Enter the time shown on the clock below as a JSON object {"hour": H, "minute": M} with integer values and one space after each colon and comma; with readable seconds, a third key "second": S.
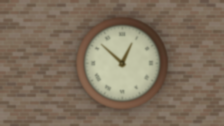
{"hour": 12, "minute": 52}
